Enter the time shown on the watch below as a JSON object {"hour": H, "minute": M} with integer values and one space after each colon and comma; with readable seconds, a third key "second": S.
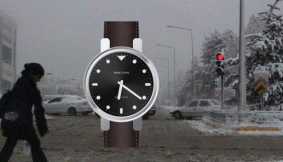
{"hour": 6, "minute": 21}
